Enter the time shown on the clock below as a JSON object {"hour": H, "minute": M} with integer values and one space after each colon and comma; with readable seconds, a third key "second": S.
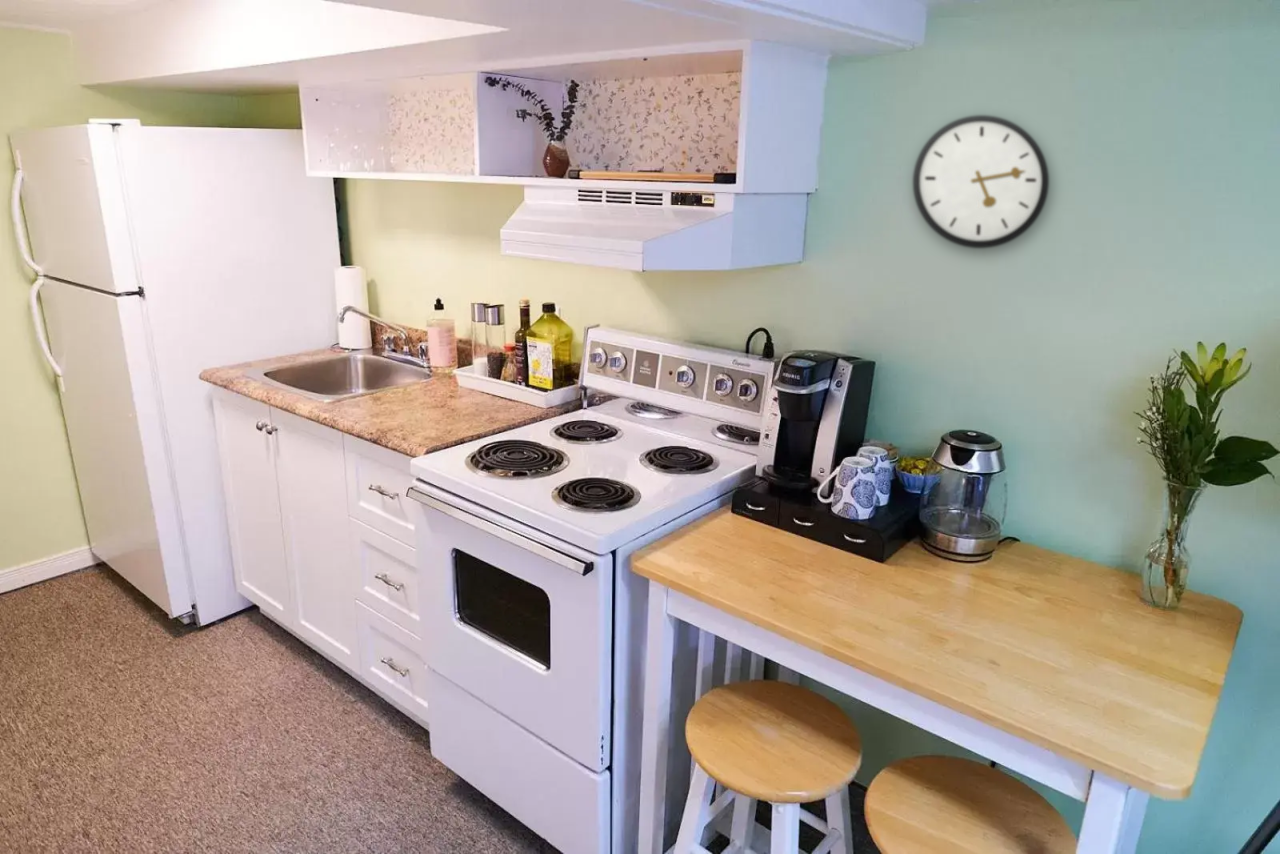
{"hour": 5, "minute": 13}
